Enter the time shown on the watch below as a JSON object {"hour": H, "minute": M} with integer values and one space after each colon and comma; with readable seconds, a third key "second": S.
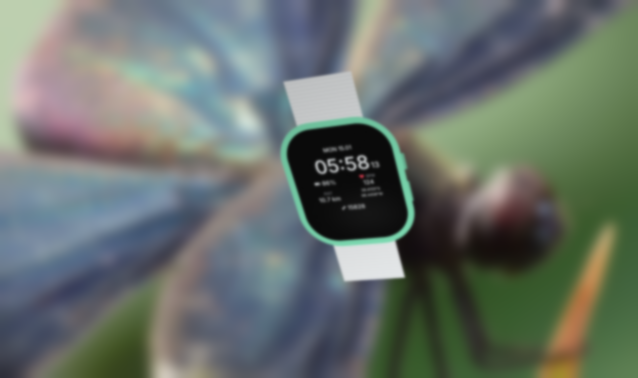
{"hour": 5, "minute": 58}
